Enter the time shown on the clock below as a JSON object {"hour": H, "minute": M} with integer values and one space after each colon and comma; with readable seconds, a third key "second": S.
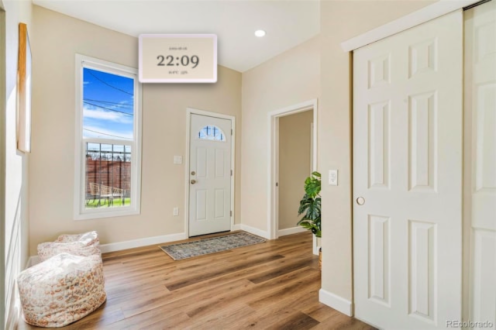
{"hour": 22, "minute": 9}
